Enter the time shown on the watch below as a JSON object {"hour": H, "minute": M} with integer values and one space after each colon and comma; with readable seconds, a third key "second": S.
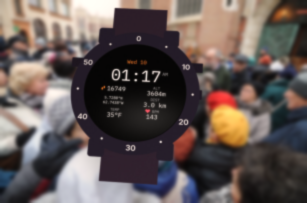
{"hour": 1, "minute": 17}
